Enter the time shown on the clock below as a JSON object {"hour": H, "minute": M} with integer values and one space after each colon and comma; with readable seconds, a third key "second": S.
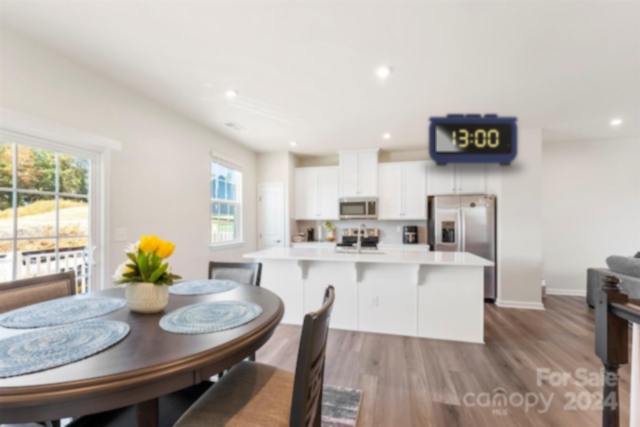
{"hour": 13, "minute": 0}
